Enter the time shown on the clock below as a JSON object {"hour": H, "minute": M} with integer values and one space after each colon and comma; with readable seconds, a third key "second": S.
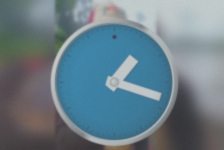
{"hour": 1, "minute": 18}
